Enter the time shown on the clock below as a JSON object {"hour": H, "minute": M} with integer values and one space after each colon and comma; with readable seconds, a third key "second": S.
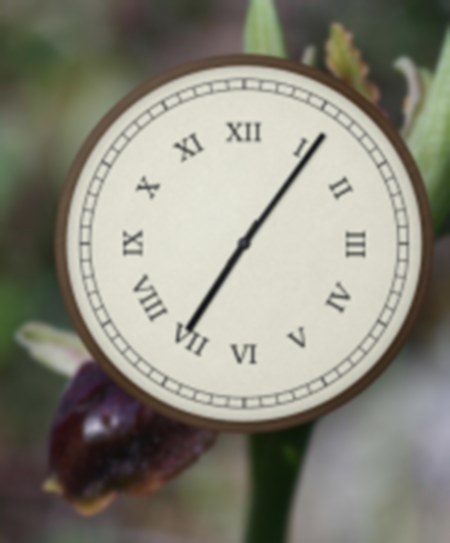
{"hour": 7, "minute": 6}
